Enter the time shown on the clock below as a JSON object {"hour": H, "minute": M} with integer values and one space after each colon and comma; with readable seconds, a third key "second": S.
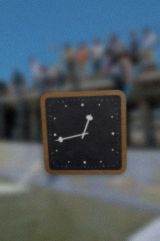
{"hour": 12, "minute": 43}
